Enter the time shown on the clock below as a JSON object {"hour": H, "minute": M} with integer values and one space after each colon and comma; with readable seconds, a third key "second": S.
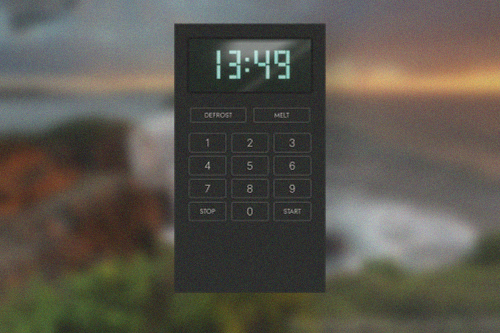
{"hour": 13, "minute": 49}
